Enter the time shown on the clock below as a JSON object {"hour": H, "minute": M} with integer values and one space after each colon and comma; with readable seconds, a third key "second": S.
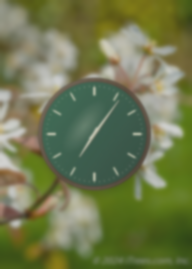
{"hour": 7, "minute": 6}
